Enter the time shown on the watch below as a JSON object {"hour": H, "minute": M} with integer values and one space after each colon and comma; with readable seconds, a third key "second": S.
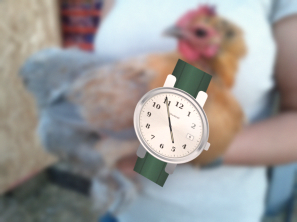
{"hour": 4, "minute": 55}
